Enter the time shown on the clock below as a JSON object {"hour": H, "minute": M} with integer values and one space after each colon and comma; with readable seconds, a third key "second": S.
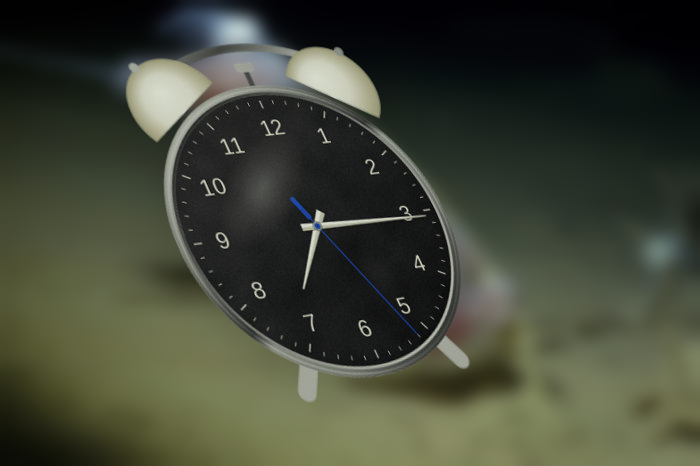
{"hour": 7, "minute": 15, "second": 26}
